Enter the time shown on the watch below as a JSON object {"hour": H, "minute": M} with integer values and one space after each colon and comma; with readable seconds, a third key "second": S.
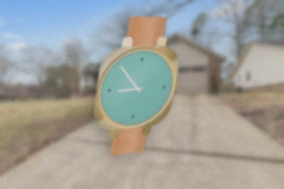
{"hour": 8, "minute": 53}
